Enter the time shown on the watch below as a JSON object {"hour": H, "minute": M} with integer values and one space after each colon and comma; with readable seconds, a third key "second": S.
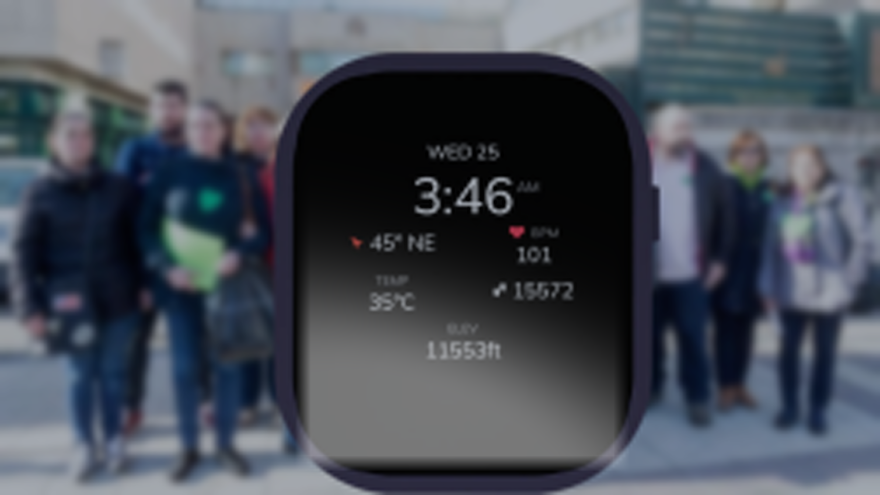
{"hour": 3, "minute": 46}
